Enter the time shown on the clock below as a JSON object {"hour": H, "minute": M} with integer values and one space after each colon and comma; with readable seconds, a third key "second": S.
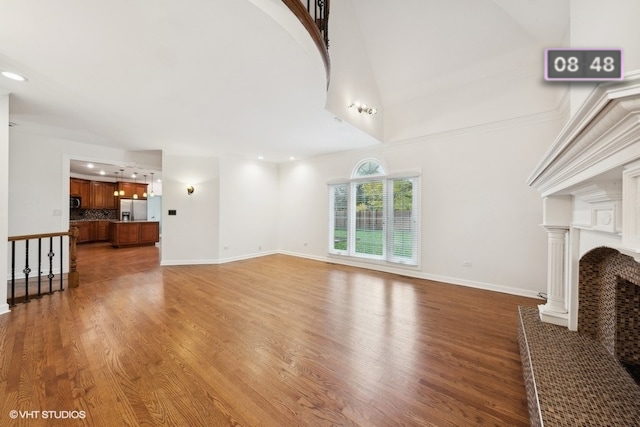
{"hour": 8, "minute": 48}
